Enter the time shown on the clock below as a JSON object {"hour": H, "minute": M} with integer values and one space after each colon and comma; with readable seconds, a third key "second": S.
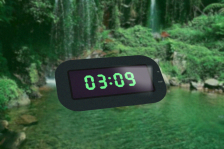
{"hour": 3, "minute": 9}
